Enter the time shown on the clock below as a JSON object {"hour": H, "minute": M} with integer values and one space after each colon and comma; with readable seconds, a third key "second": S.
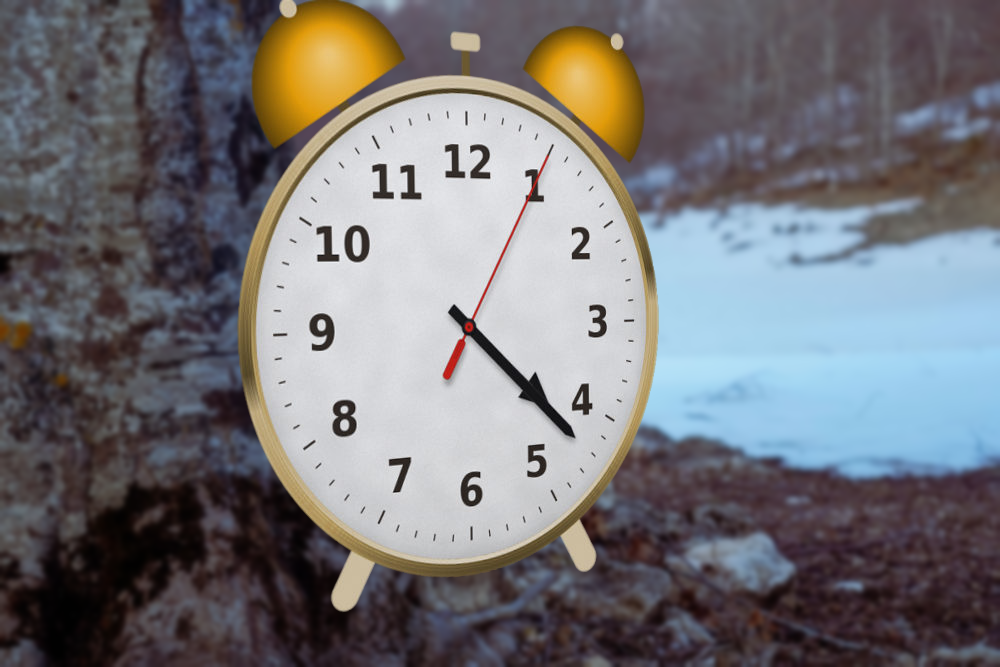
{"hour": 4, "minute": 22, "second": 5}
